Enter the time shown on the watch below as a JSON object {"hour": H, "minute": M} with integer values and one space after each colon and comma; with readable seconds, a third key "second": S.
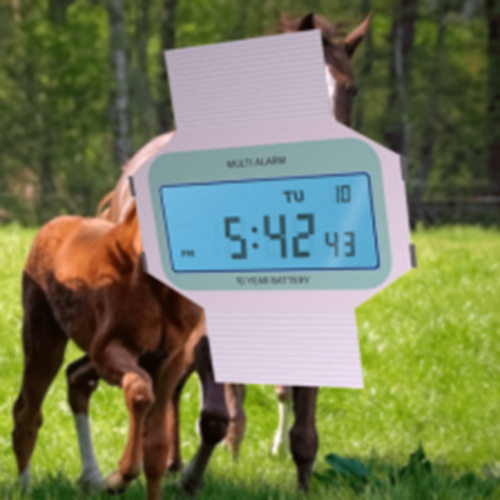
{"hour": 5, "minute": 42, "second": 43}
